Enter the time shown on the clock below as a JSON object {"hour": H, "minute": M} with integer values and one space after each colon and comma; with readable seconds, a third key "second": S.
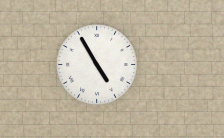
{"hour": 4, "minute": 55}
